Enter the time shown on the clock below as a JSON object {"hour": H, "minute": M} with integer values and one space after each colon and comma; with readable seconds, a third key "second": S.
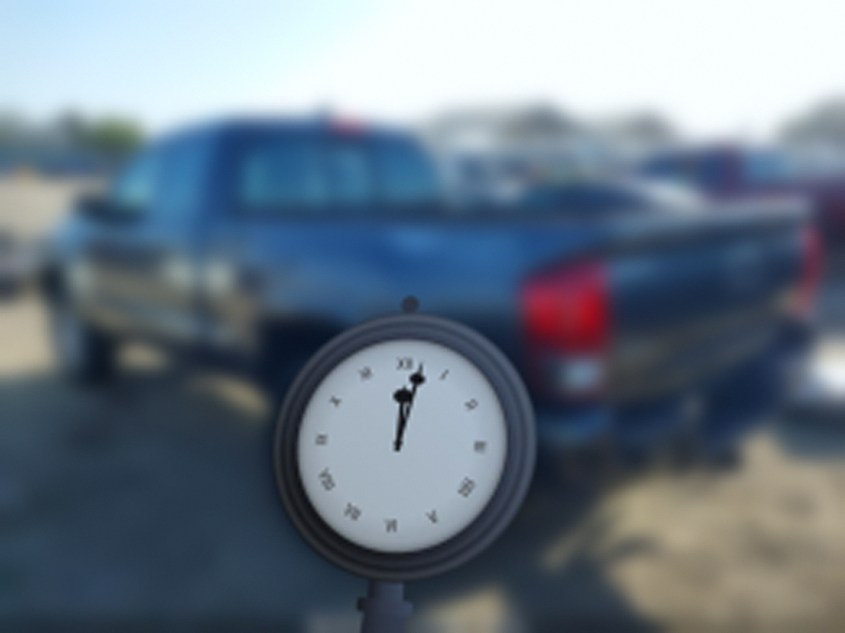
{"hour": 12, "minute": 2}
